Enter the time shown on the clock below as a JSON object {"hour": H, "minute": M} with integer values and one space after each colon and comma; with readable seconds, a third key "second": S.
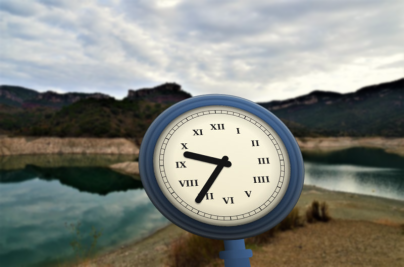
{"hour": 9, "minute": 36}
